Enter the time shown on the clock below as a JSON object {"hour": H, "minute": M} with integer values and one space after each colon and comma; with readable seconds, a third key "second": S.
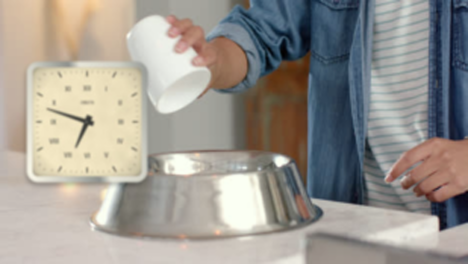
{"hour": 6, "minute": 48}
